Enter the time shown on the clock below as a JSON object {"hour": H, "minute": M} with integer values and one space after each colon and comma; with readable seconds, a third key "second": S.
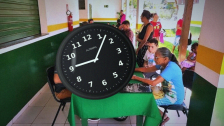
{"hour": 9, "minute": 7}
